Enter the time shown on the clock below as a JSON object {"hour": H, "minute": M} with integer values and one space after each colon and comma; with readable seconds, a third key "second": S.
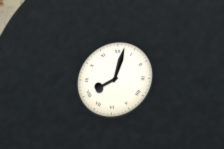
{"hour": 8, "minute": 2}
